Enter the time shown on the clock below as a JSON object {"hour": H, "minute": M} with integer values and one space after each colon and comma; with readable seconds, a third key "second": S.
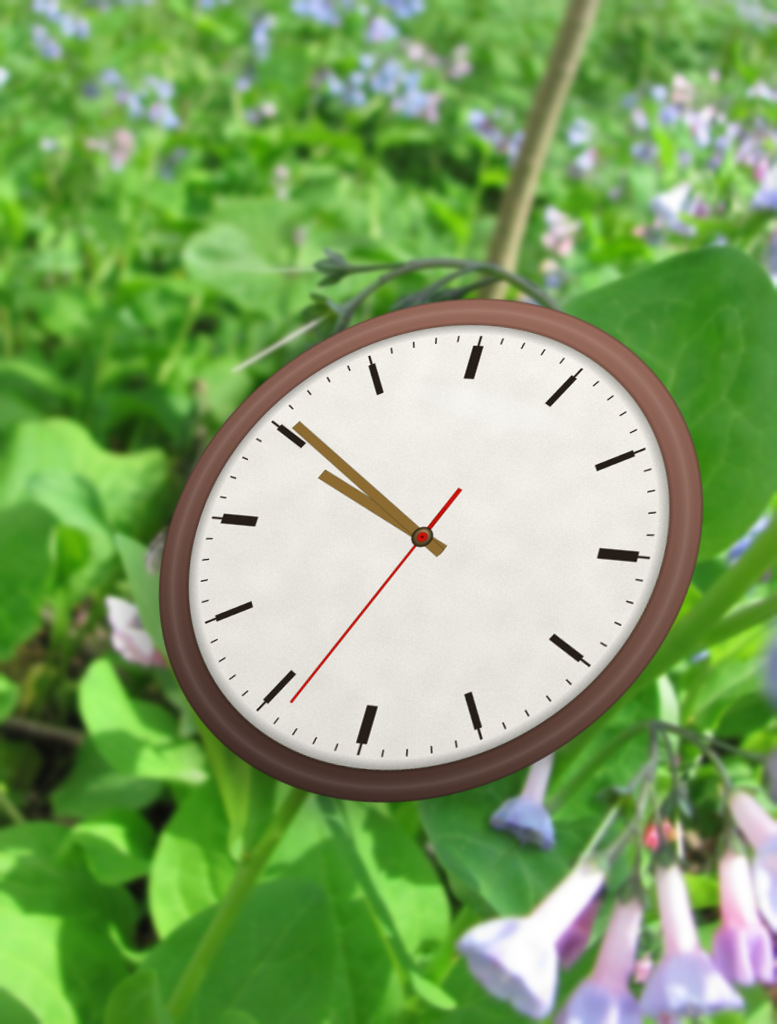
{"hour": 9, "minute": 50, "second": 34}
